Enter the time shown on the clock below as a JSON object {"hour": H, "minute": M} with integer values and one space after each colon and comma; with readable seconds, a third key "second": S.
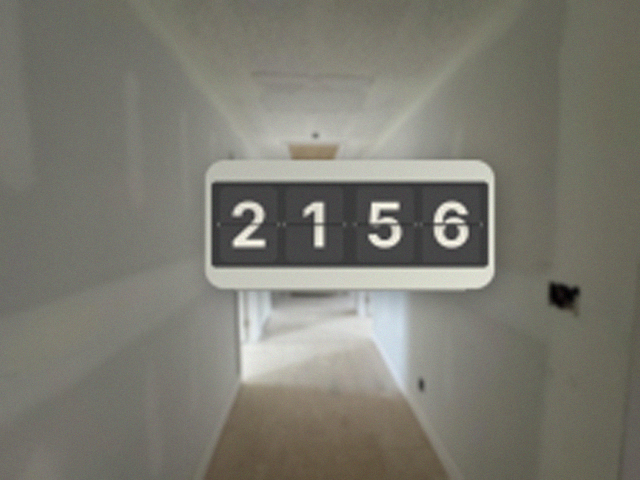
{"hour": 21, "minute": 56}
